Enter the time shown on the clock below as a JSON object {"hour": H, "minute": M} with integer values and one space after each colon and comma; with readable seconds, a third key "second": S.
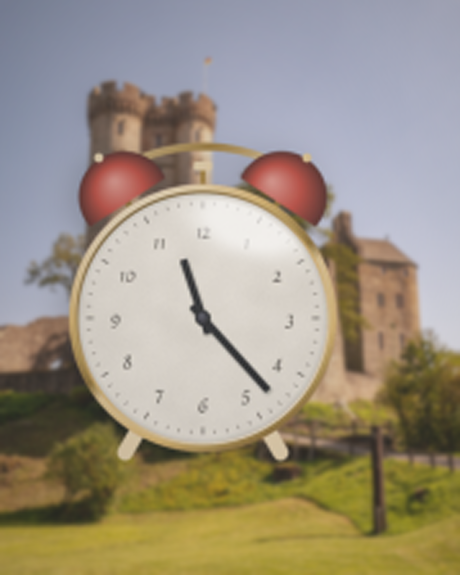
{"hour": 11, "minute": 23}
